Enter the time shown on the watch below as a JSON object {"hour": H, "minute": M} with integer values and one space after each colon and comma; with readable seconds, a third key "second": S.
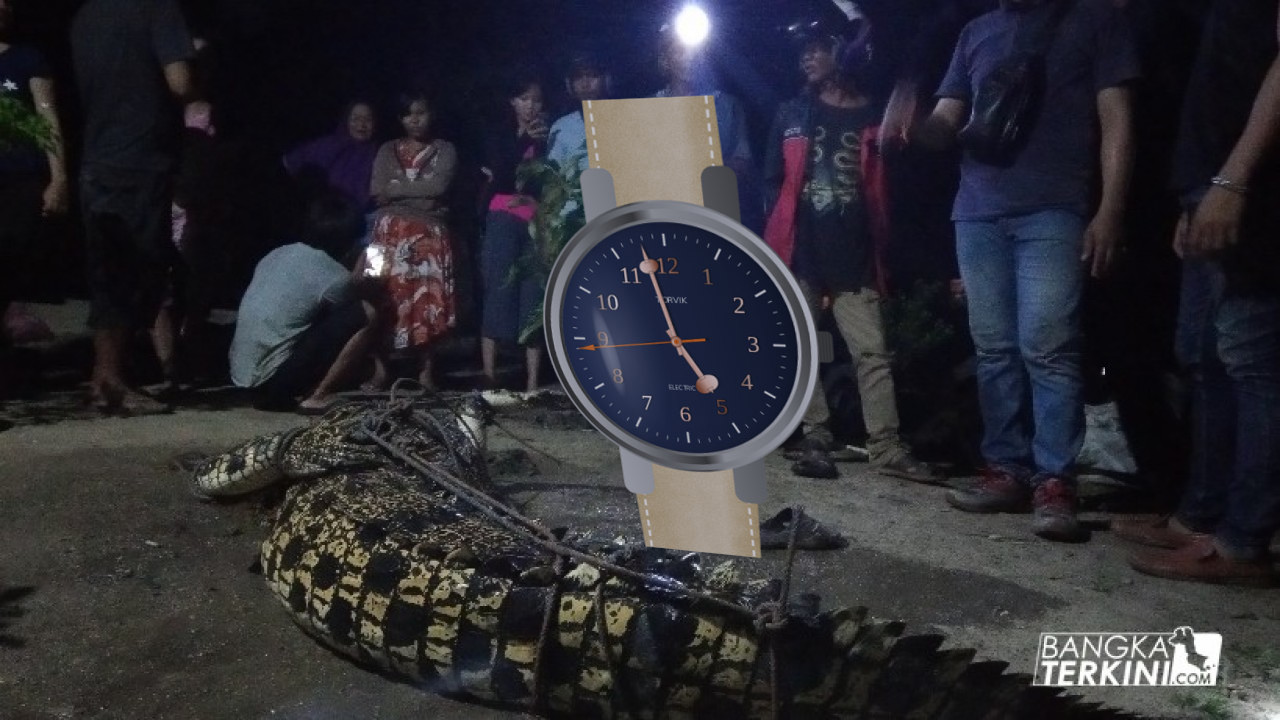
{"hour": 4, "minute": 57, "second": 44}
